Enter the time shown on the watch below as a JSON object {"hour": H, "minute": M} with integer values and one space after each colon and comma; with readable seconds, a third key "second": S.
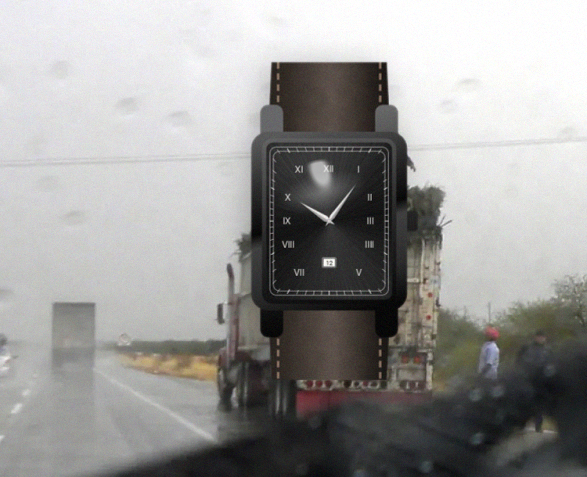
{"hour": 10, "minute": 6}
